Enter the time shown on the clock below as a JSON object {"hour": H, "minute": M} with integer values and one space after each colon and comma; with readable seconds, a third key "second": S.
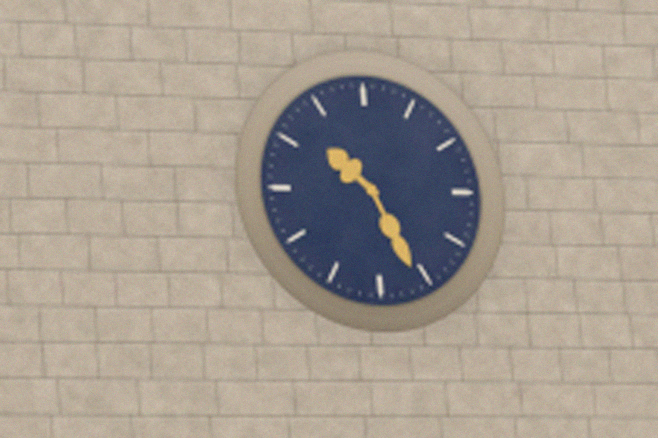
{"hour": 10, "minute": 26}
